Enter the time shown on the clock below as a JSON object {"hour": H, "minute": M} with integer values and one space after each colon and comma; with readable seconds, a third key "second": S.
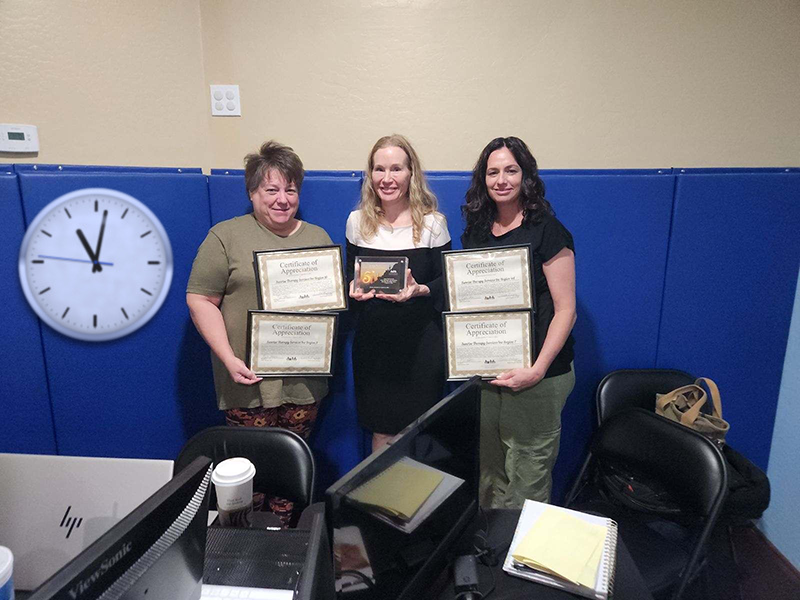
{"hour": 11, "minute": 1, "second": 46}
